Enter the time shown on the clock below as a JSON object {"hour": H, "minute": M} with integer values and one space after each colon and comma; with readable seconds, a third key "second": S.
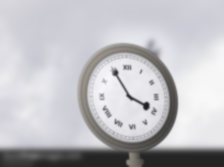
{"hour": 3, "minute": 55}
